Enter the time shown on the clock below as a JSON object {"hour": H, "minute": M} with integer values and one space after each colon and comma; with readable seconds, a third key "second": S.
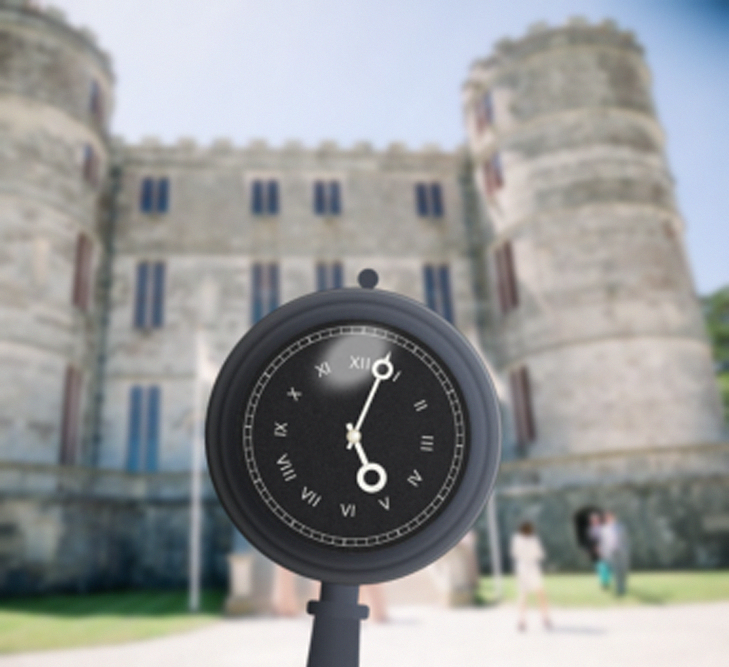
{"hour": 5, "minute": 3}
